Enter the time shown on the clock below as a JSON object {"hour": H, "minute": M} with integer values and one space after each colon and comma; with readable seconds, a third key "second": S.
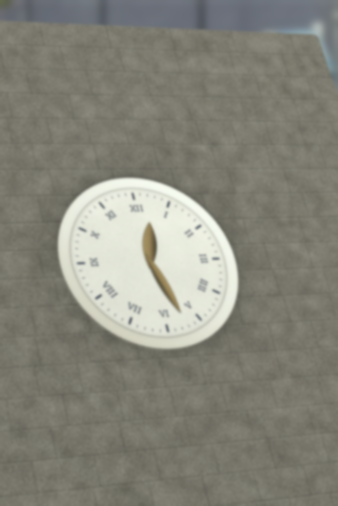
{"hour": 12, "minute": 27}
